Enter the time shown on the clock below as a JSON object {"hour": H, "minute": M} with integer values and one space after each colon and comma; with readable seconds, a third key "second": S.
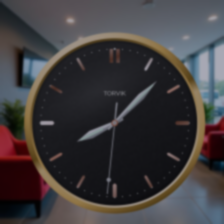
{"hour": 8, "minute": 7, "second": 31}
